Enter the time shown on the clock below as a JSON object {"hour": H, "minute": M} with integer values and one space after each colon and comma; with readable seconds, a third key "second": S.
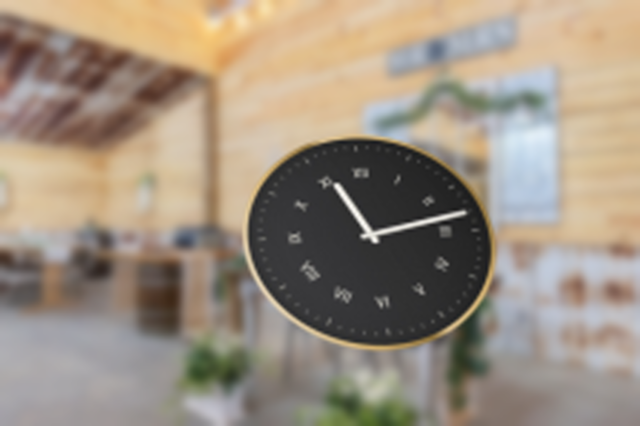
{"hour": 11, "minute": 13}
